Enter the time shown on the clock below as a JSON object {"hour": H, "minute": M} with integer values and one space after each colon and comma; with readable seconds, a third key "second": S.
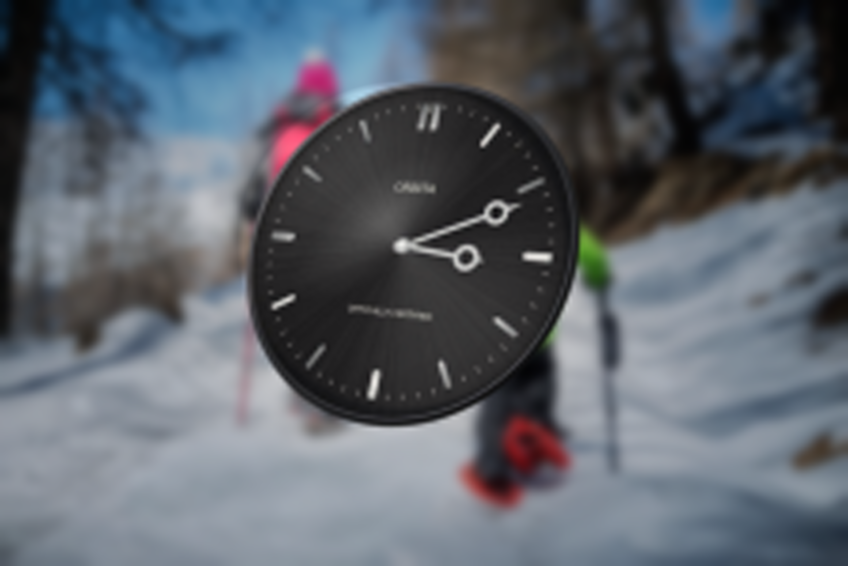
{"hour": 3, "minute": 11}
